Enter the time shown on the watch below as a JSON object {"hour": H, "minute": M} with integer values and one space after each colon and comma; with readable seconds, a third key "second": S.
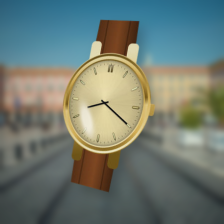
{"hour": 8, "minute": 20}
